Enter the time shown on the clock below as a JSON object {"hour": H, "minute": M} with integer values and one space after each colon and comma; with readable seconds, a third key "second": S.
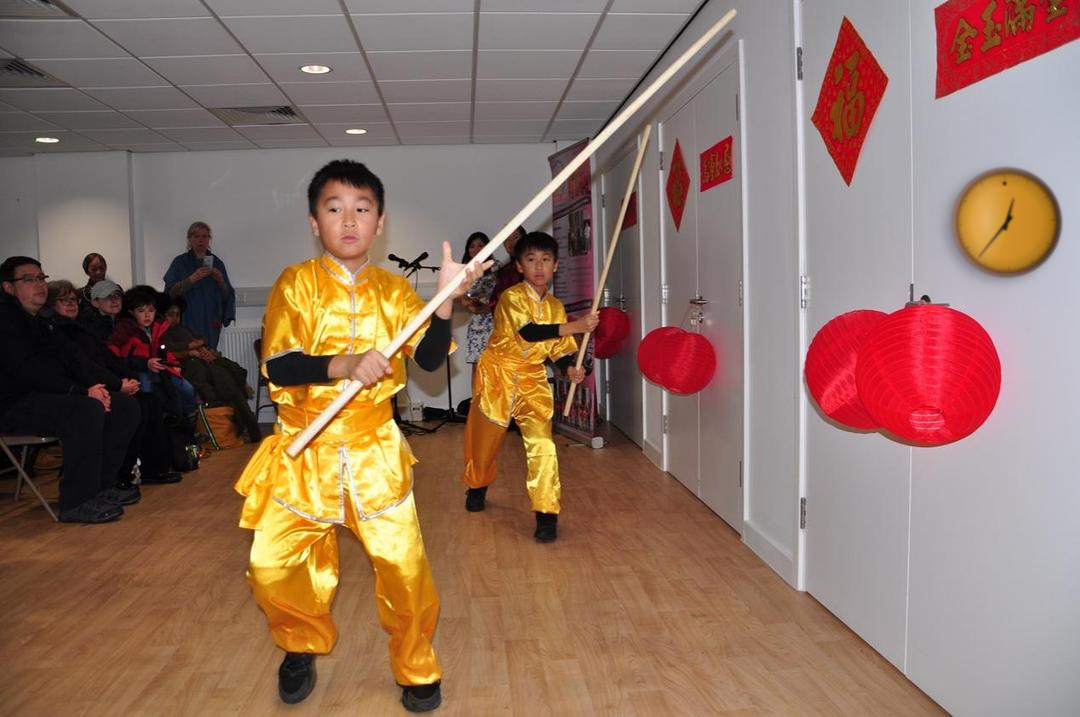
{"hour": 12, "minute": 37}
